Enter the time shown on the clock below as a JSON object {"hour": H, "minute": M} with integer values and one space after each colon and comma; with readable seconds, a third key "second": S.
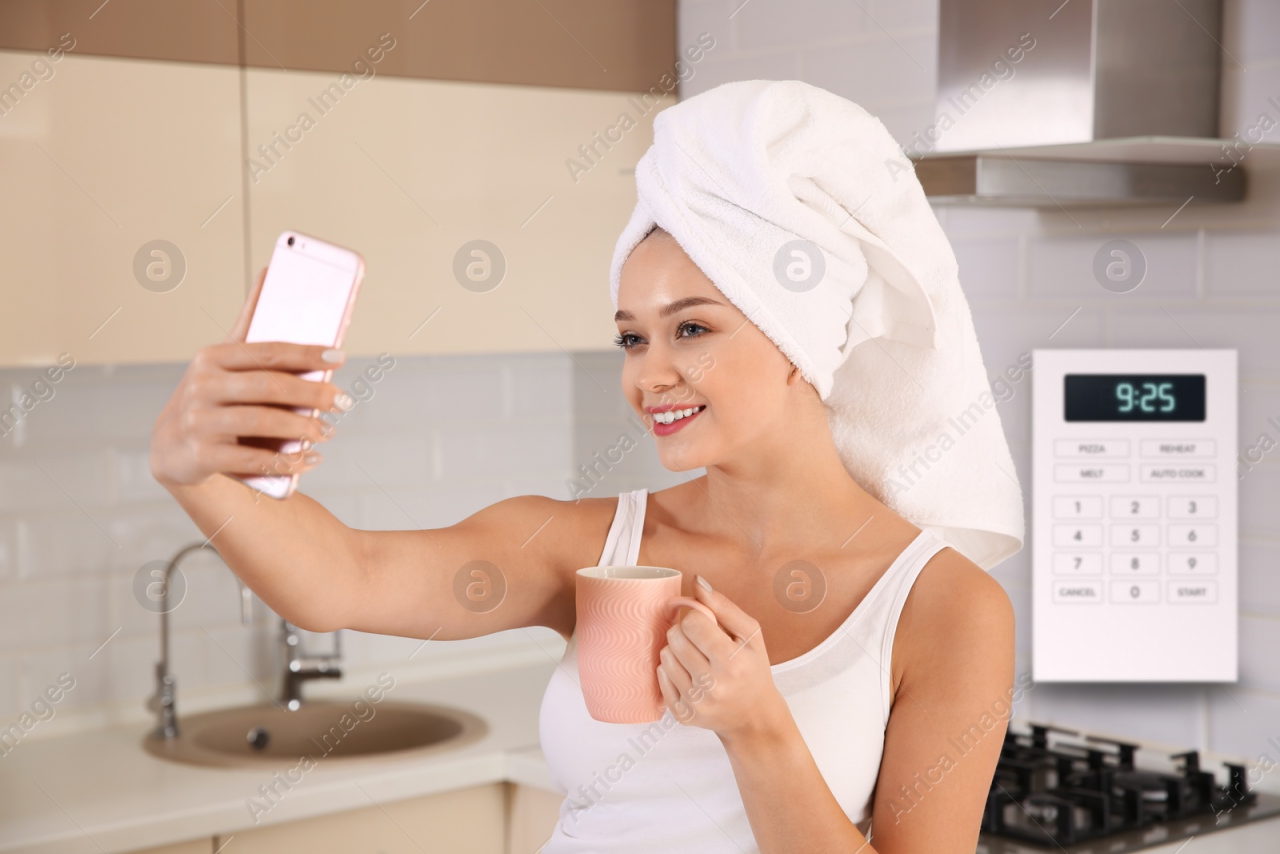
{"hour": 9, "minute": 25}
